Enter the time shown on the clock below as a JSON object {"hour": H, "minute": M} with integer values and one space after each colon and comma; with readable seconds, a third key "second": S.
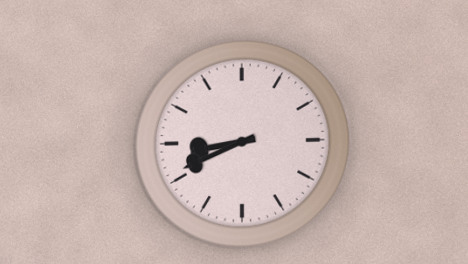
{"hour": 8, "minute": 41}
